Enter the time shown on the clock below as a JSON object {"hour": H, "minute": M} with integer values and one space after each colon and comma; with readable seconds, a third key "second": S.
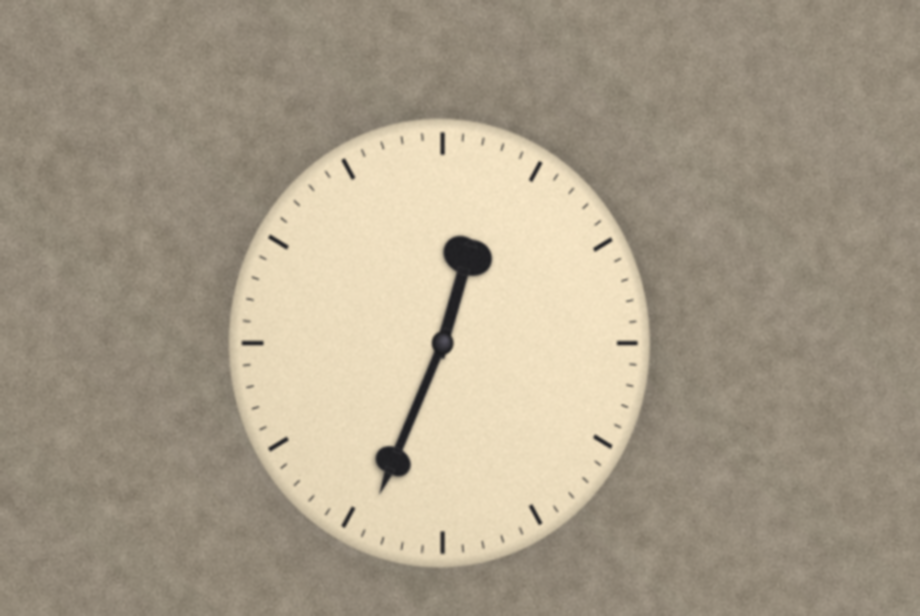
{"hour": 12, "minute": 34}
